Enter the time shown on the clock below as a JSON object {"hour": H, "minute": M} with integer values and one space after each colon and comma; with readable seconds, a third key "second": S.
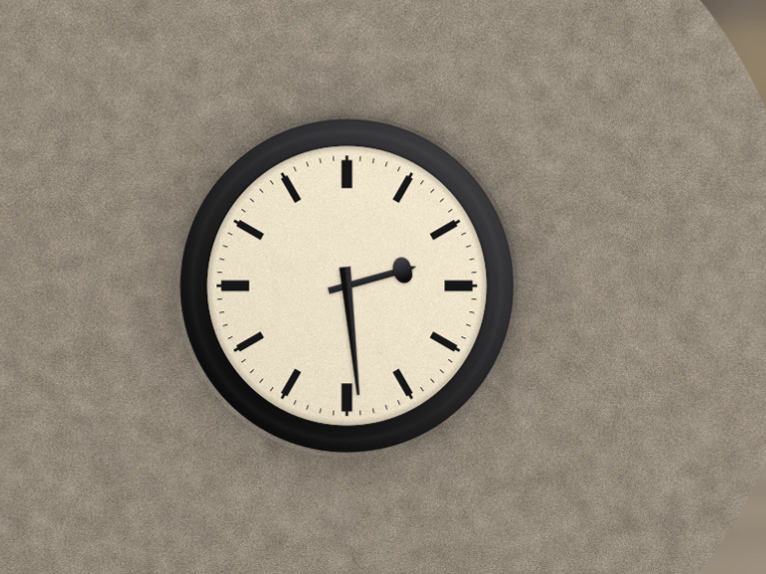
{"hour": 2, "minute": 29}
